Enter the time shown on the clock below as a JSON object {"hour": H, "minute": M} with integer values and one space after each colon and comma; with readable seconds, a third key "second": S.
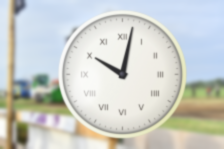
{"hour": 10, "minute": 2}
